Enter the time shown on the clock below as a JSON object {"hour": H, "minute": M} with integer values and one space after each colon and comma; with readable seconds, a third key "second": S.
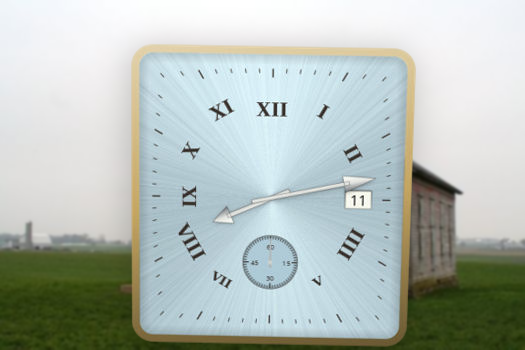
{"hour": 8, "minute": 13}
